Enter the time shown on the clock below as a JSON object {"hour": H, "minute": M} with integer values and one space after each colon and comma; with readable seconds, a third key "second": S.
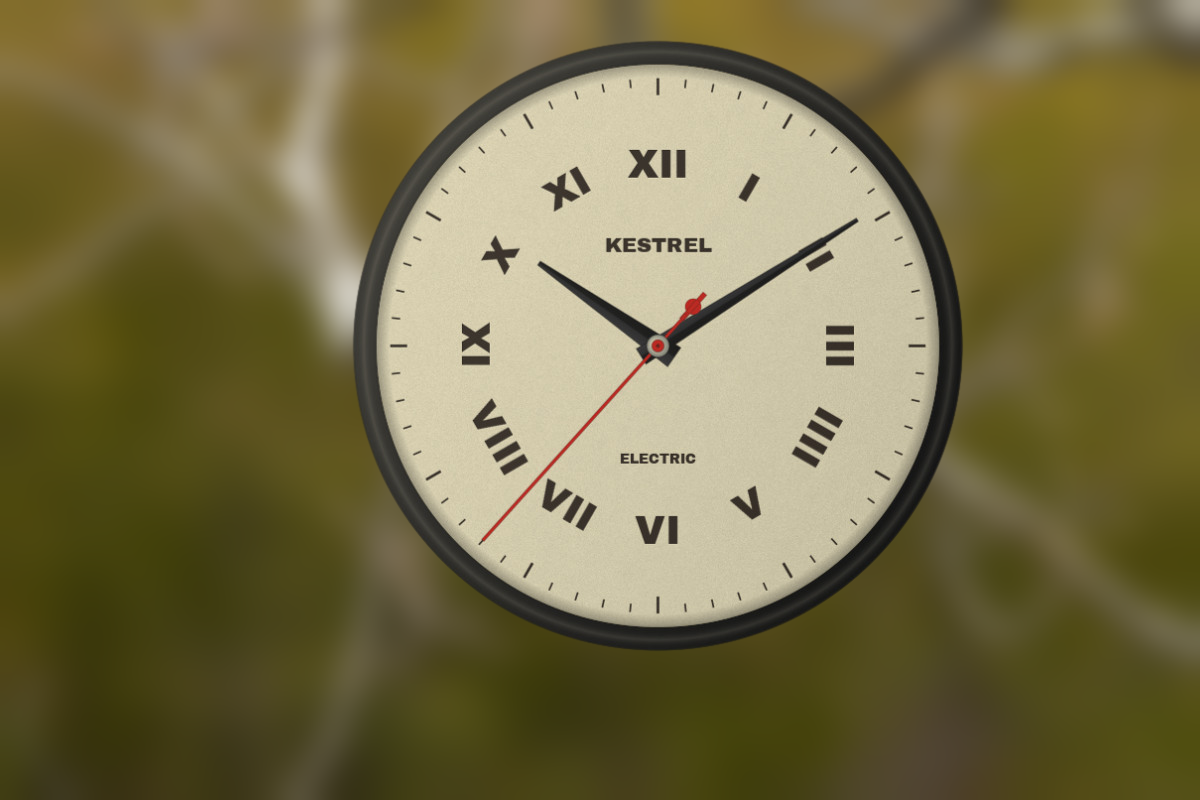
{"hour": 10, "minute": 9, "second": 37}
